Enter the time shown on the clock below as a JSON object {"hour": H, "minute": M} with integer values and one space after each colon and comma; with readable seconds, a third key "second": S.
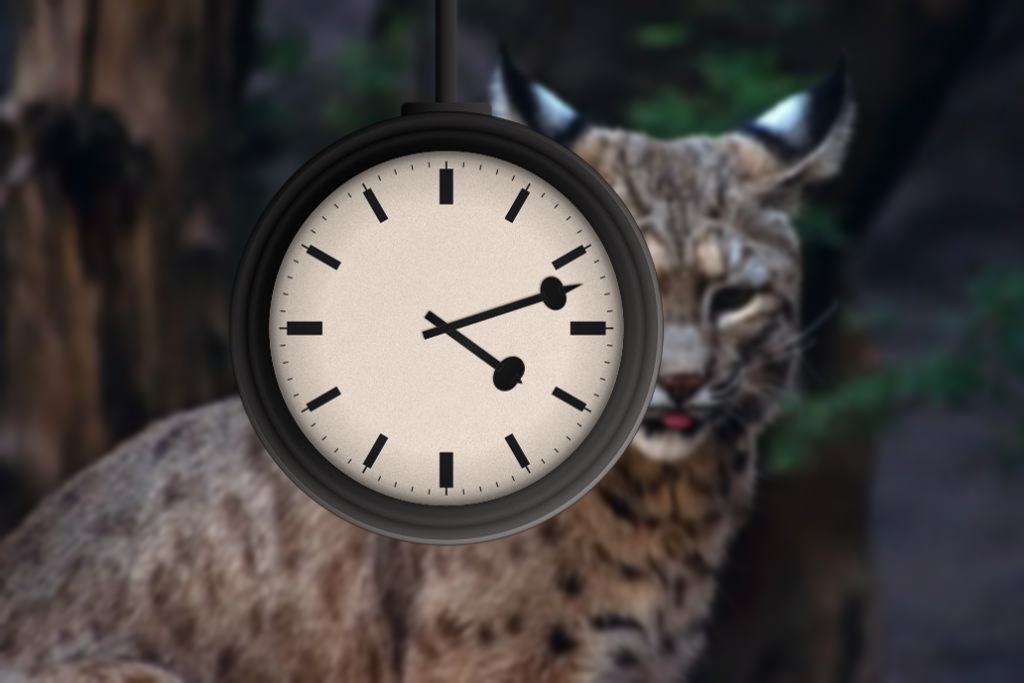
{"hour": 4, "minute": 12}
